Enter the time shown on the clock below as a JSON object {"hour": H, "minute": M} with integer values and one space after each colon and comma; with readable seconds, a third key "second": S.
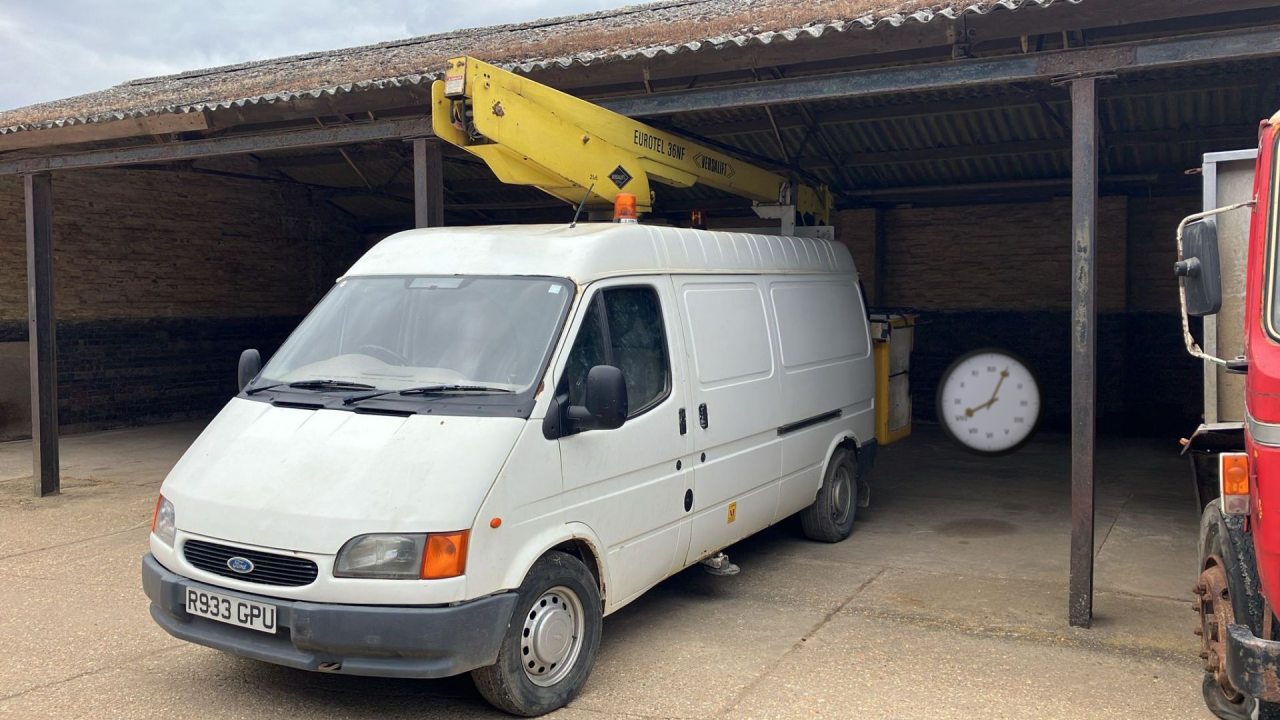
{"hour": 8, "minute": 4}
